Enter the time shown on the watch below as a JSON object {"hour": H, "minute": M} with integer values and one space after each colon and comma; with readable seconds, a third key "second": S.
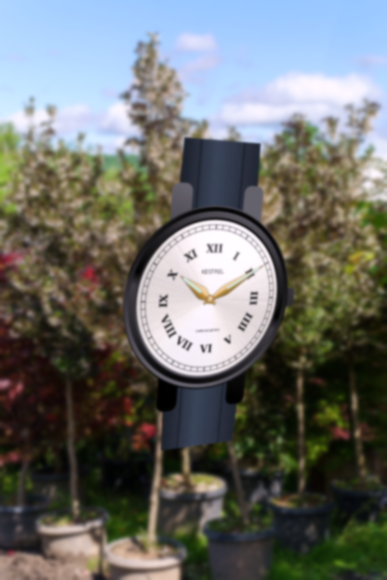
{"hour": 10, "minute": 10}
